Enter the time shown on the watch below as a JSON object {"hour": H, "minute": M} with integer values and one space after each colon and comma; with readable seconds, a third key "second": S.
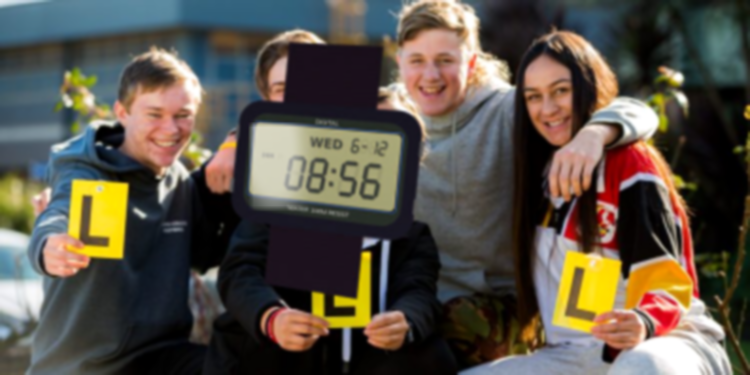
{"hour": 8, "minute": 56}
